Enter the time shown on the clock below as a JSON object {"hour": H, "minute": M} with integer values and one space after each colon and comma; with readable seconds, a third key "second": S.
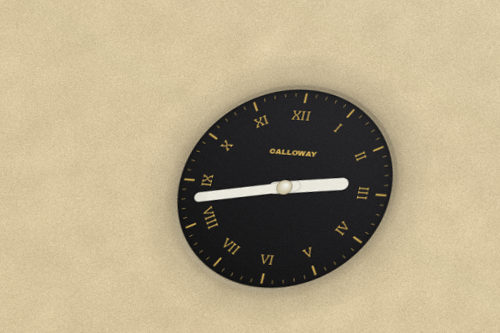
{"hour": 2, "minute": 43}
